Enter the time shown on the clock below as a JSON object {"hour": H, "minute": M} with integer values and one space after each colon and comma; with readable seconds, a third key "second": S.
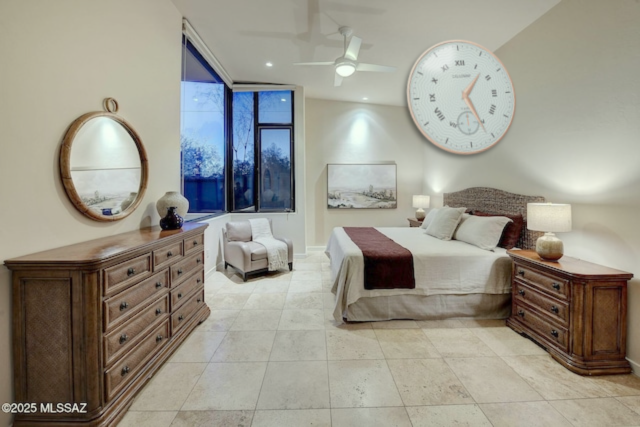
{"hour": 1, "minute": 26}
